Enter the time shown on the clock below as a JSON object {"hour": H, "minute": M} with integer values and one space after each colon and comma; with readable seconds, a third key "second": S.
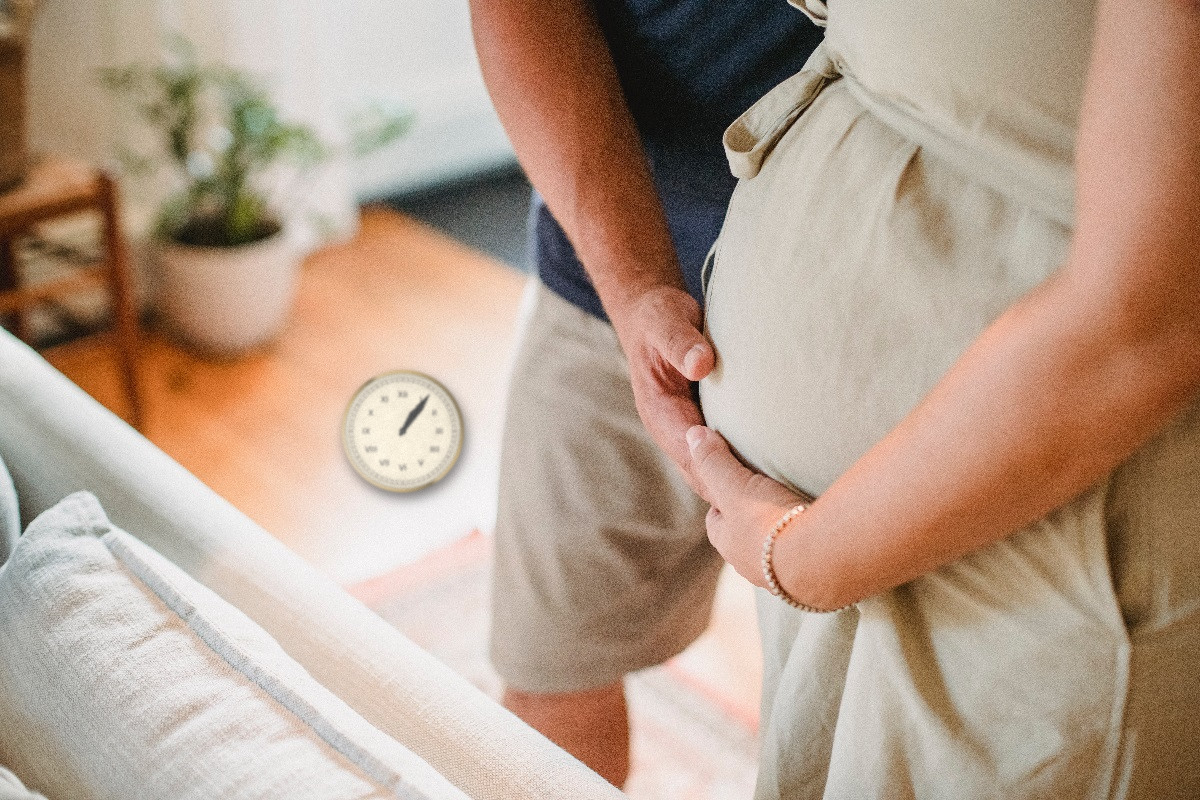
{"hour": 1, "minute": 6}
